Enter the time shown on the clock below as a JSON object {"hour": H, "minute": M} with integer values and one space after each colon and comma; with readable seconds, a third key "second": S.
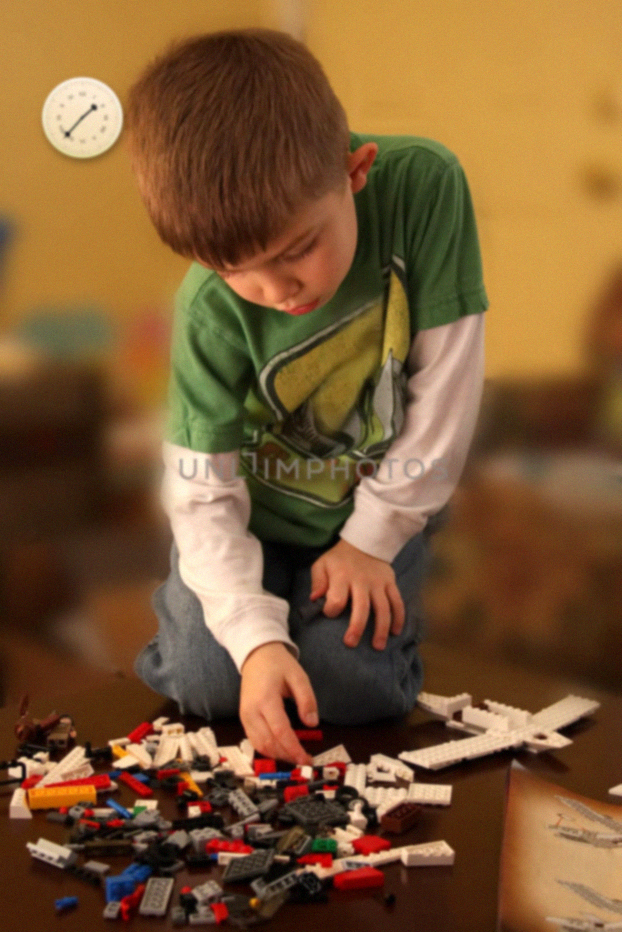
{"hour": 1, "minute": 37}
